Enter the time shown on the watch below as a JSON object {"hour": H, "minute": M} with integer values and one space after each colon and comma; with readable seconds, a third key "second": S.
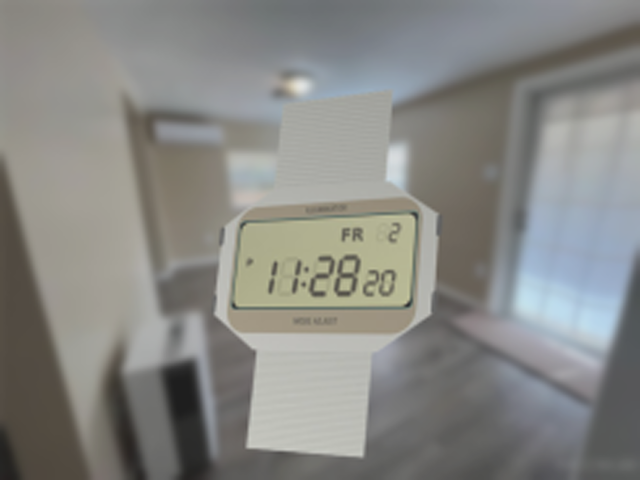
{"hour": 11, "minute": 28, "second": 20}
